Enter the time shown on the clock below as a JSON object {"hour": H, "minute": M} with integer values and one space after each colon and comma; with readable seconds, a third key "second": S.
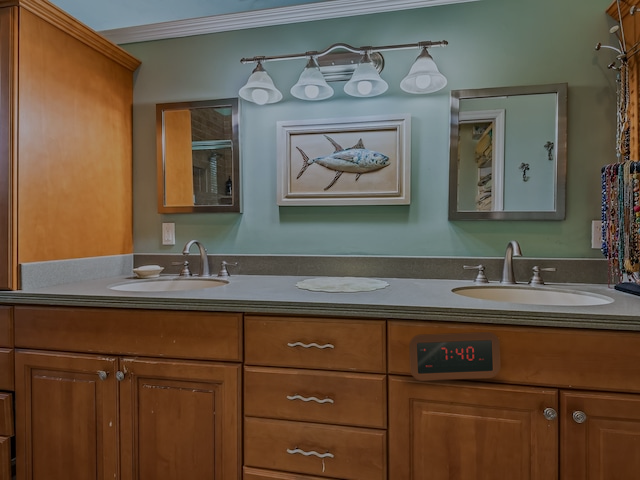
{"hour": 7, "minute": 40}
